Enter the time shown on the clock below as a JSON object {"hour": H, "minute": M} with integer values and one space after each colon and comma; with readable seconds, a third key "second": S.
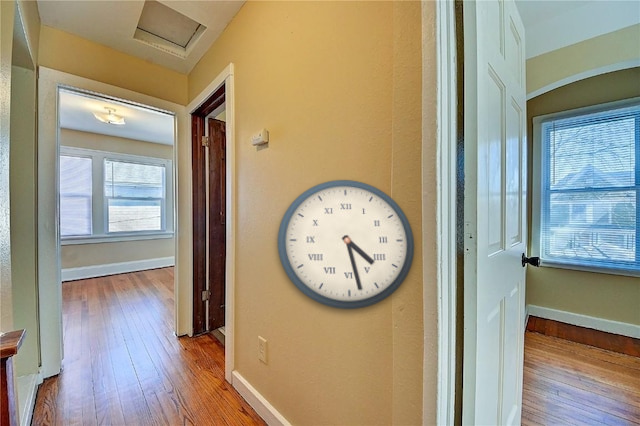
{"hour": 4, "minute": 28}
